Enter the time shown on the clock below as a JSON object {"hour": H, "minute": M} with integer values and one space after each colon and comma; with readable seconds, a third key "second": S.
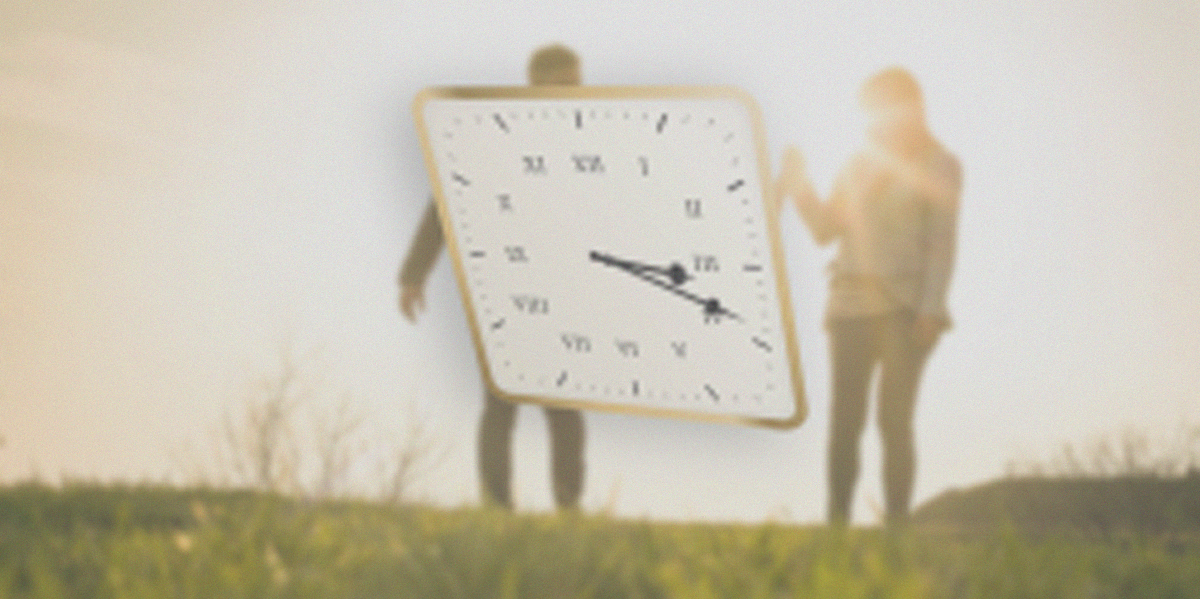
{"hour": 3, "minute": 19}
